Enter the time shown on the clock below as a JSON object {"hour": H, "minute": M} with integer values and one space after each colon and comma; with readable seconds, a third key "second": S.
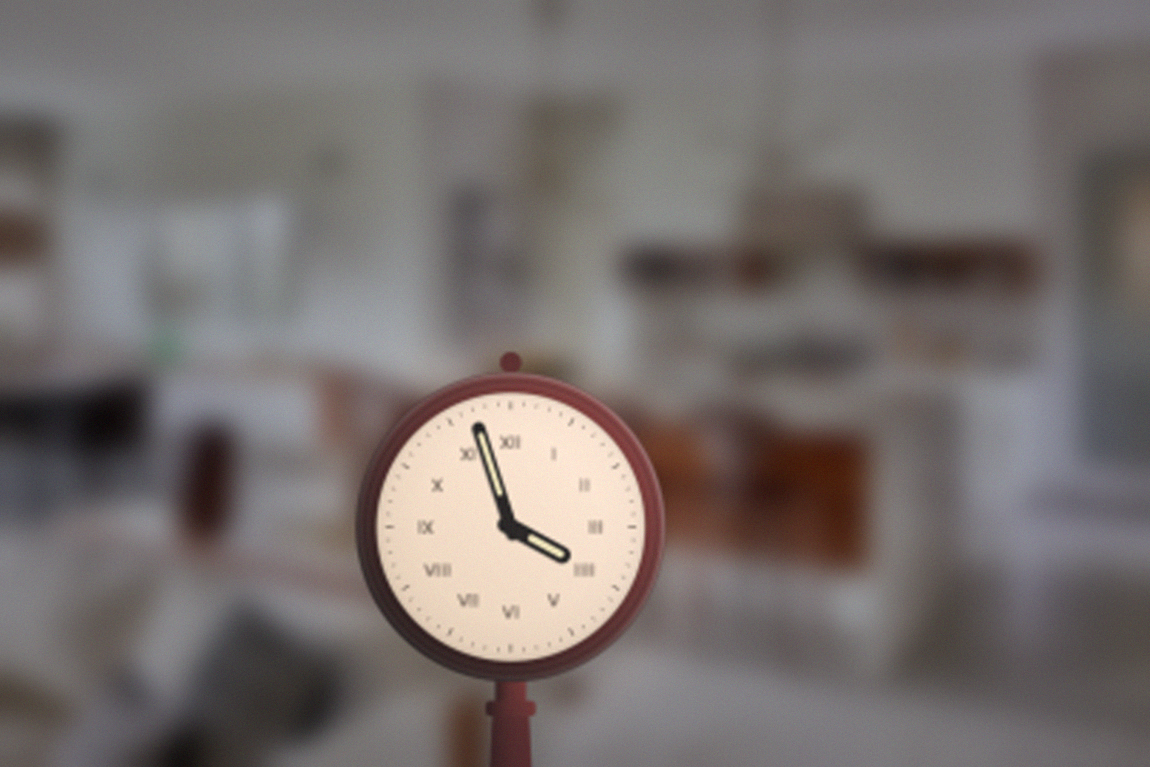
{"hour": 3, "minute": 57}
